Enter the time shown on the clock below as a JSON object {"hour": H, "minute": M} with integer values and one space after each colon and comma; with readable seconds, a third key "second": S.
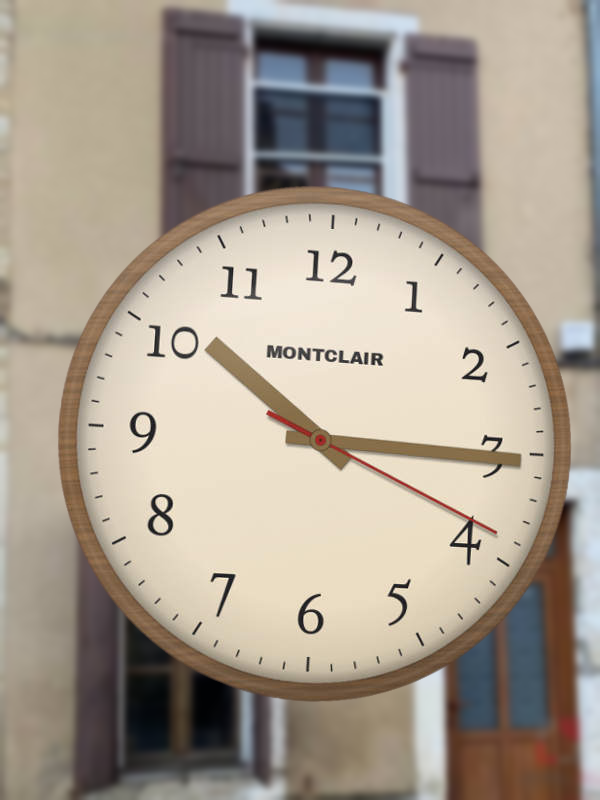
{"hour": 10, "minute": 15, "second": 19}
